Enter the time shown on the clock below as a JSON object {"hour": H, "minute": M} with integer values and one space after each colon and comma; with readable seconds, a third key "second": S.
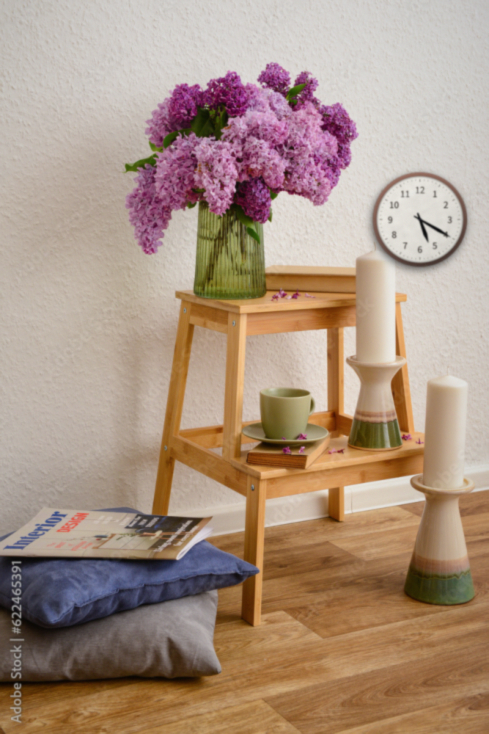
{"hour": 5, "minute": 20}
